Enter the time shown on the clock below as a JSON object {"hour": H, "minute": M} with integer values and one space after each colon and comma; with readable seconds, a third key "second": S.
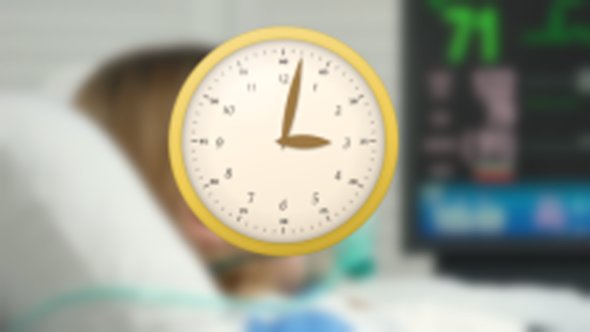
{"hour": 3, "minute": 2}
